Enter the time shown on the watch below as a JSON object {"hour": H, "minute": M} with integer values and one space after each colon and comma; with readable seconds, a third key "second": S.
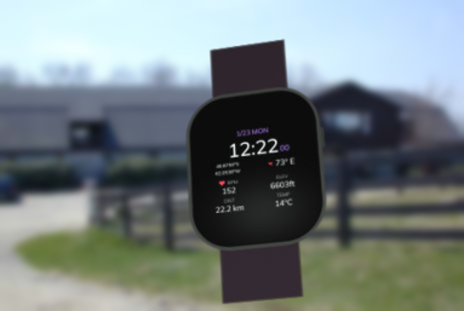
{"hour": 12, "minute": 22}
